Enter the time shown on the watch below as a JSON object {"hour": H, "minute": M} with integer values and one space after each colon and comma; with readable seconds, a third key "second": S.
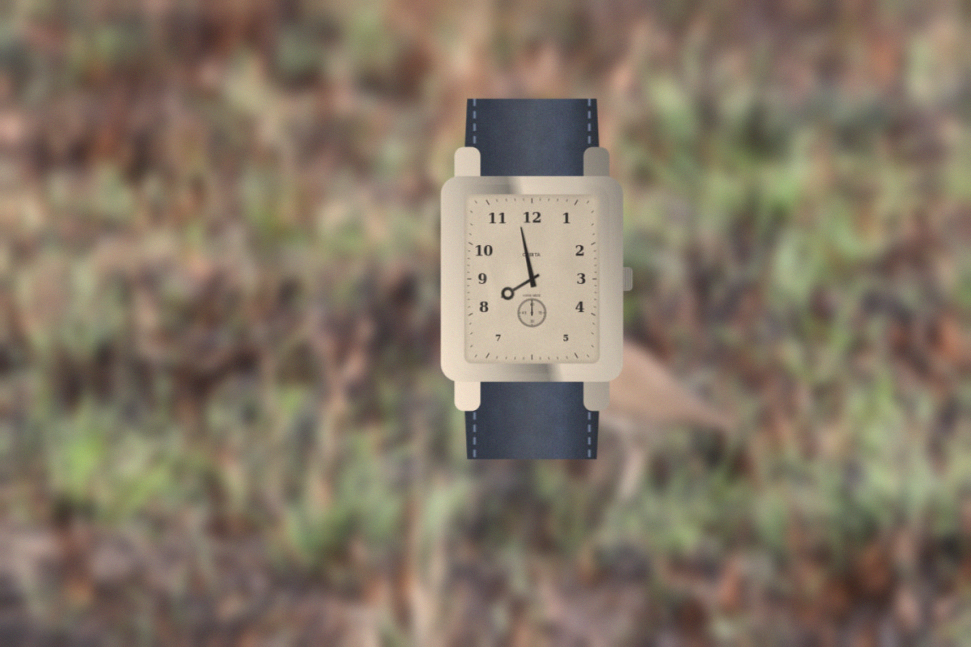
{"hour": 7, "minute": 58}
